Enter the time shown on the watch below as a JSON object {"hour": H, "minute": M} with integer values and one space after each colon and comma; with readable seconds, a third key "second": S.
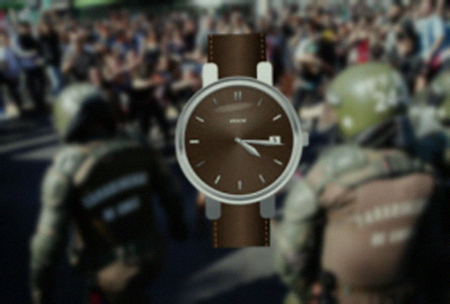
{"hour": 4, "minute": 16}
